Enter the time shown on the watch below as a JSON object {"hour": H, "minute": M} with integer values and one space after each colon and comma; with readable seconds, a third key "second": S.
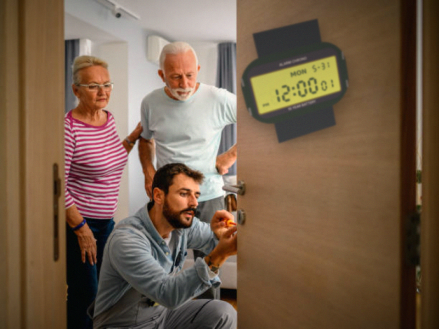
{"hour": 12, "minute": 0, "second": 1}
